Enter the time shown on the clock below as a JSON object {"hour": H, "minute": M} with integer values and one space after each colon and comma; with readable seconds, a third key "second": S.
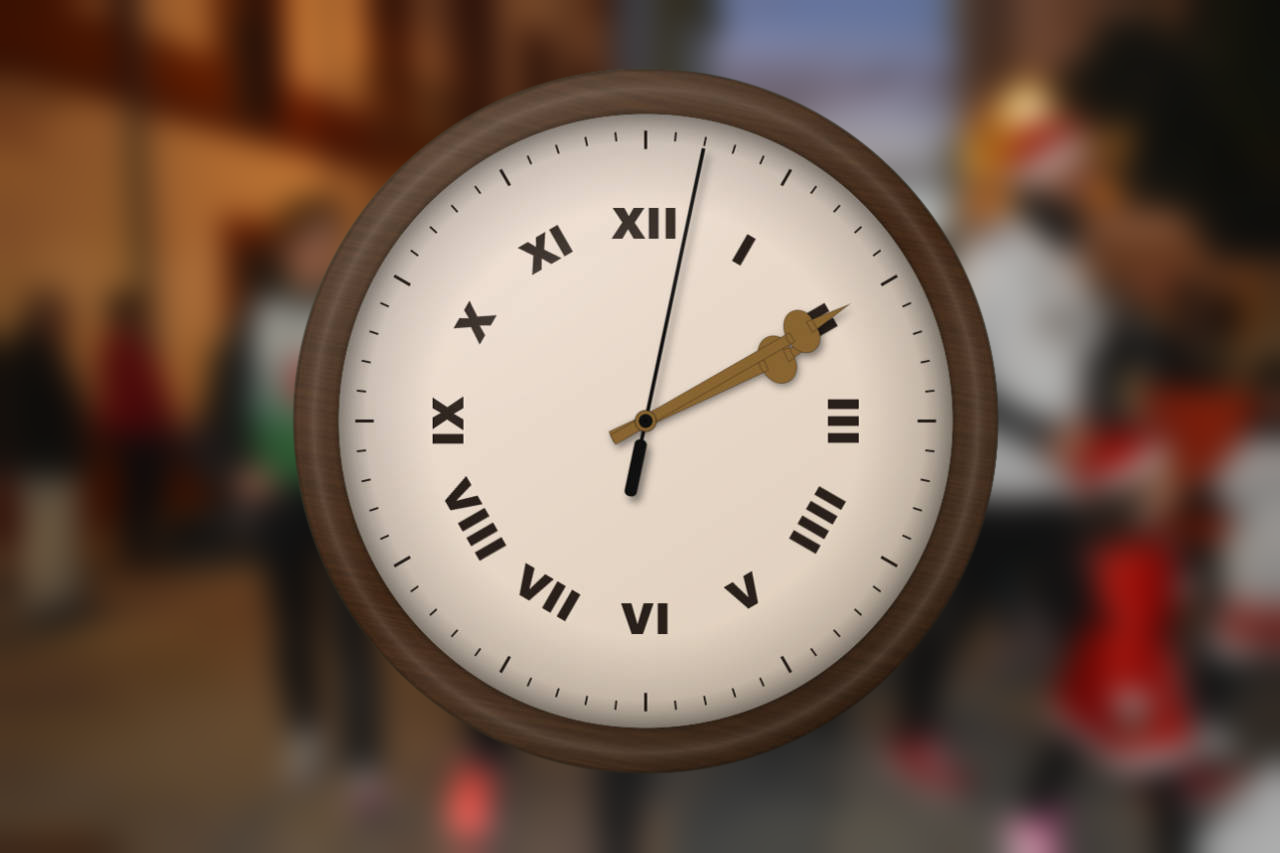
{"hour": 2, "minute": 10, "second": 2}
